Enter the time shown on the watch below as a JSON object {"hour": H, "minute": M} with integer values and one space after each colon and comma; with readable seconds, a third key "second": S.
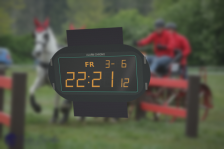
{"hour": 22, "minute": 21, "second": 12}
